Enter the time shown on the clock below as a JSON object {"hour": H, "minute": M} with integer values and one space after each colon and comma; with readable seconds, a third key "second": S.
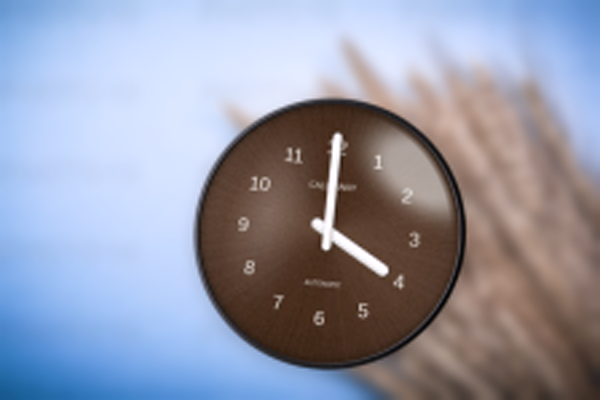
{"hour": 4, "minute": 0}
